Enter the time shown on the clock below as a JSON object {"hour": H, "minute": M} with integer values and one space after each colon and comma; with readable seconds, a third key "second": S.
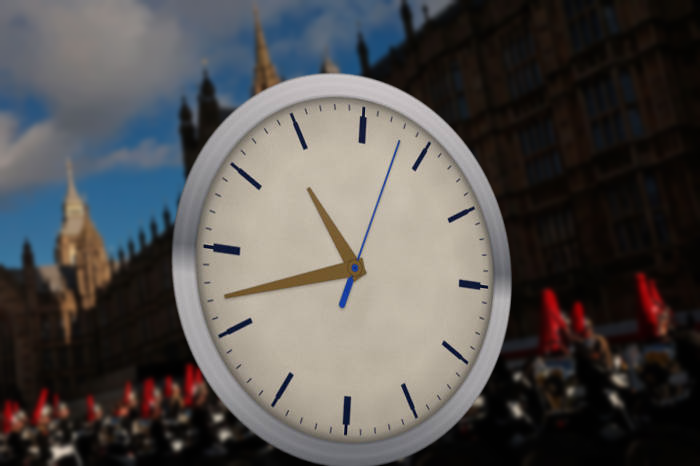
{"hour": 10, "minute": 42, "second": 3}
